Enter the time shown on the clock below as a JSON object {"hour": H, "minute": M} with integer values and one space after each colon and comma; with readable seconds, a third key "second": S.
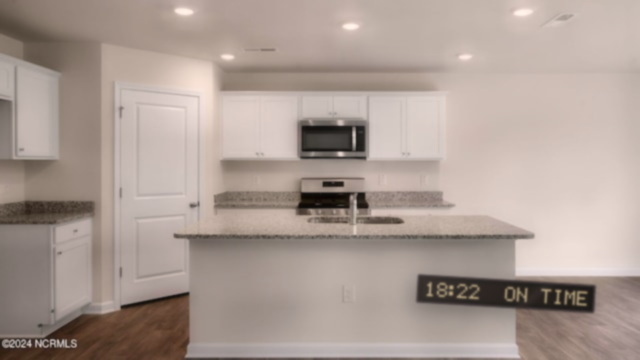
{"hour": 18, "minute": 22}
